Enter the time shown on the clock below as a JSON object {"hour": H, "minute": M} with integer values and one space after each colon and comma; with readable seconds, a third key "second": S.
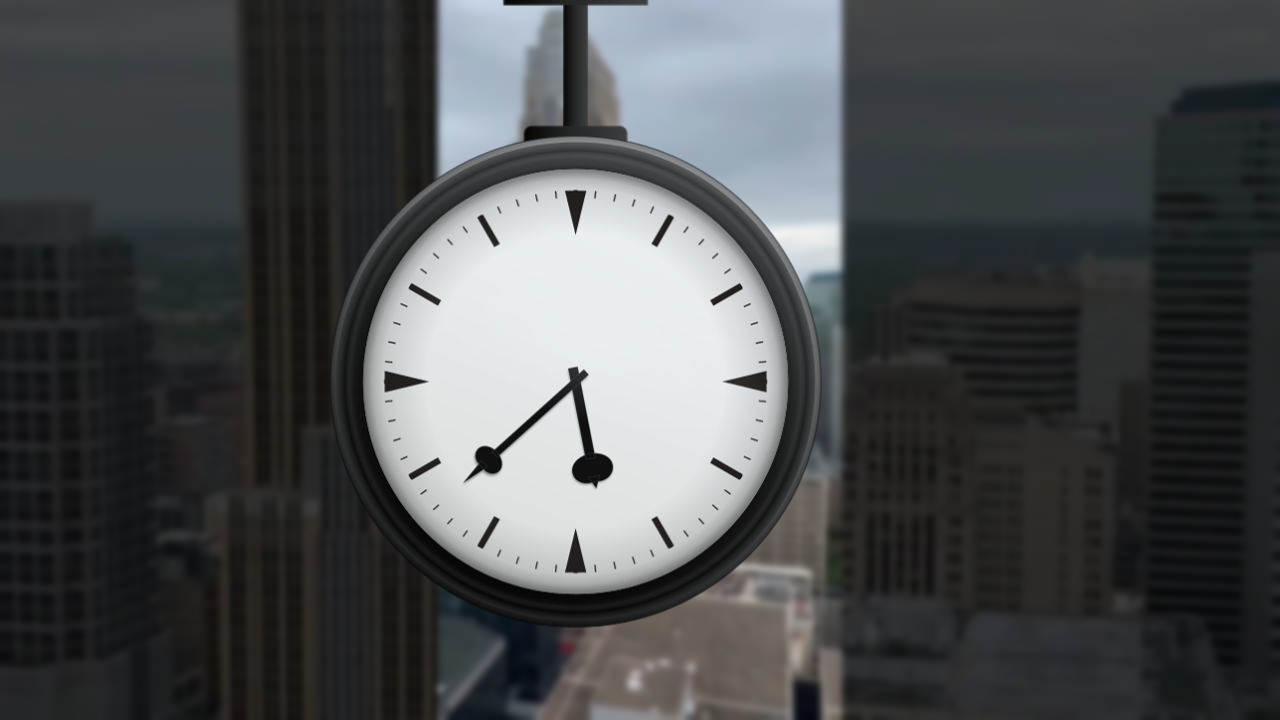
{"hour": 5, "minute": 38}
